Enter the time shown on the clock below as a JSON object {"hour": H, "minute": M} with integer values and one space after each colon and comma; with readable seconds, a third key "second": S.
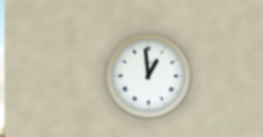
{"hour": 12, "minute": 59}
